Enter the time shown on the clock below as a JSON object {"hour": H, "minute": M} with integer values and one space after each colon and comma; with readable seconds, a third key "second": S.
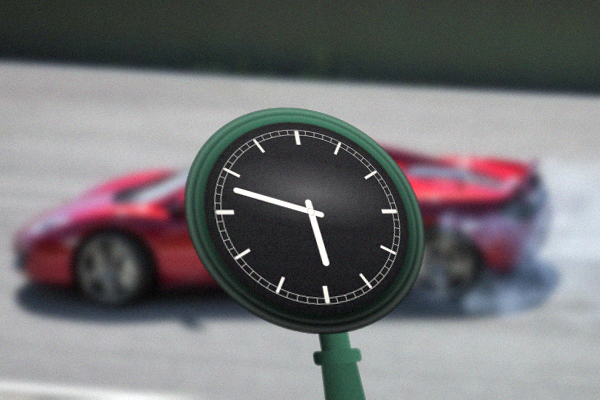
{"hour": 5, "minute": 48}
